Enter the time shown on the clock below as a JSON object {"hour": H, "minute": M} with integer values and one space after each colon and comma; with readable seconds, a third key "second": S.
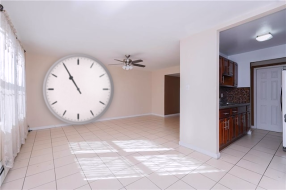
{"hour": 10, "minute": 55}
